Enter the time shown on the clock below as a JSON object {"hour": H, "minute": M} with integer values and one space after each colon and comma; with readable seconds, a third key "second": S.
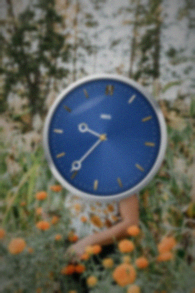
{"hour": 9, "minute": 36}
